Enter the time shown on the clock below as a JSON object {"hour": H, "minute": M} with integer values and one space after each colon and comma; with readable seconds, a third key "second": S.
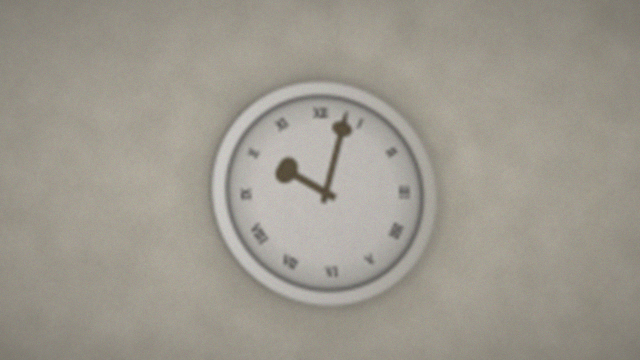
{"hour": 10, "minute": 3}
